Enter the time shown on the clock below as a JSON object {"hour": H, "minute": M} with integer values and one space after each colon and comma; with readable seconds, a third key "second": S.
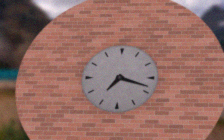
{"hour": 7, "minute": 18}
